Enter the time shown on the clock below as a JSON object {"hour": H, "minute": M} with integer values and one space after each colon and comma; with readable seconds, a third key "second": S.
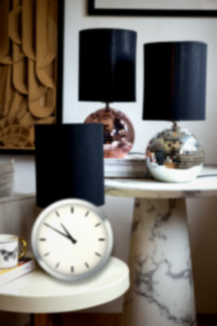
{"hour": 10, "minute": 50}
